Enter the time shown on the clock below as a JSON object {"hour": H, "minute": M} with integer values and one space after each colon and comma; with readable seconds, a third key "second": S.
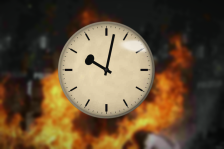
{"hour": 10, "minute": 2}
